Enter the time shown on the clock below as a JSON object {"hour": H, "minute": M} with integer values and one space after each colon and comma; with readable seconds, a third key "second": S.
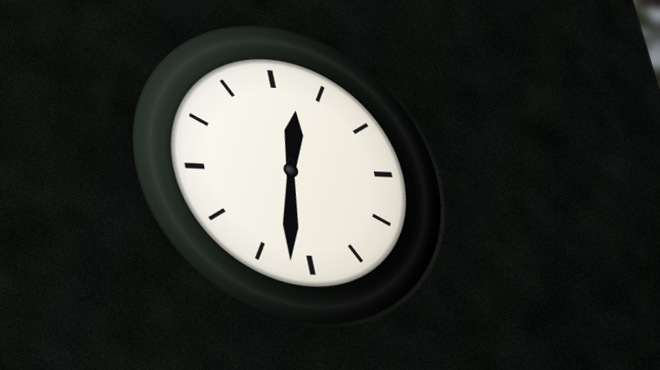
{"hour": 12, "minute": 32}
